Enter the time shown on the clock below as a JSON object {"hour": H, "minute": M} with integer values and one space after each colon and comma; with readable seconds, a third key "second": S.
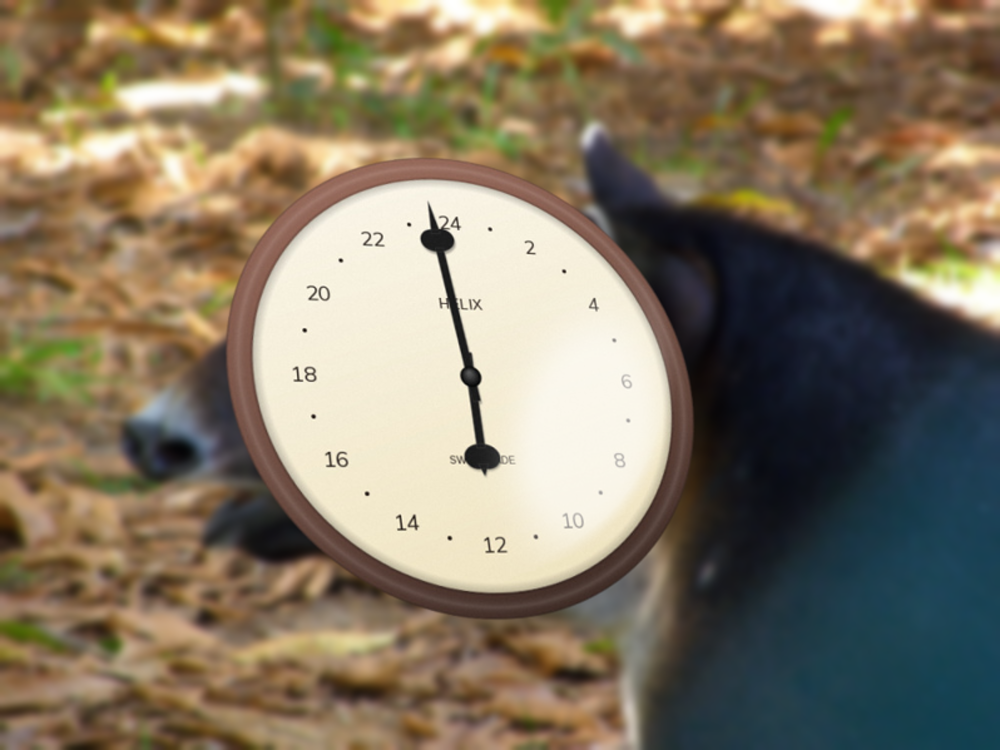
{"hour": 11, "minute": 59}
